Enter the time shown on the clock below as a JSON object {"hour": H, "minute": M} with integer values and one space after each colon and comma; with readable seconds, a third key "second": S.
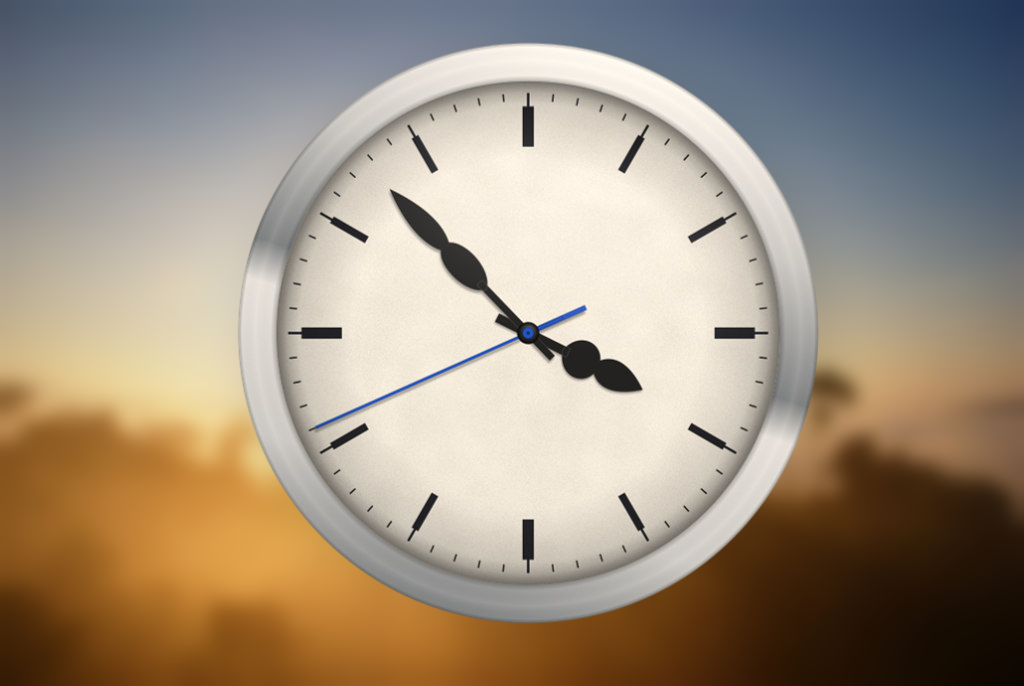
{"hour": 3, "minute": 52, "second": 41}
